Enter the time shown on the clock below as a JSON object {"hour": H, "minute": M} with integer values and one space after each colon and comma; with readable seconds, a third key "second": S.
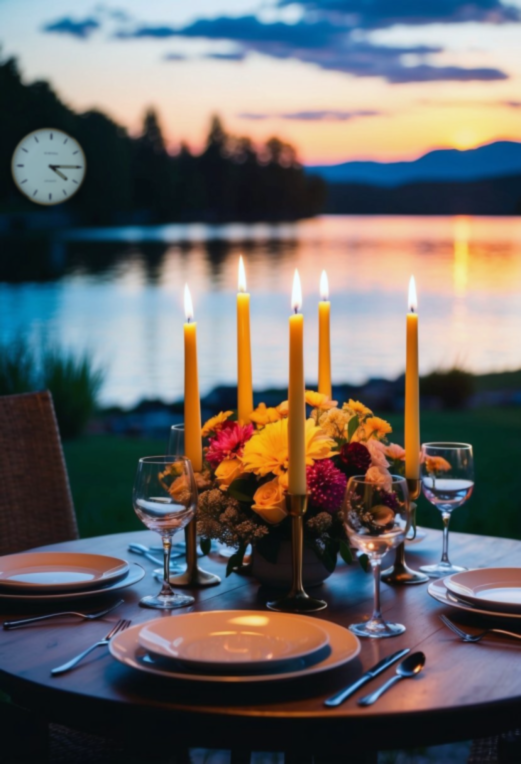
{"hour": 4, "minute": 15}
